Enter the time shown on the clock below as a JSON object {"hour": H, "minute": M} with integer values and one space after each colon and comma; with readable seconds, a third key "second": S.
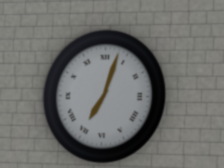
{"hour": 7, "minute": 3}
